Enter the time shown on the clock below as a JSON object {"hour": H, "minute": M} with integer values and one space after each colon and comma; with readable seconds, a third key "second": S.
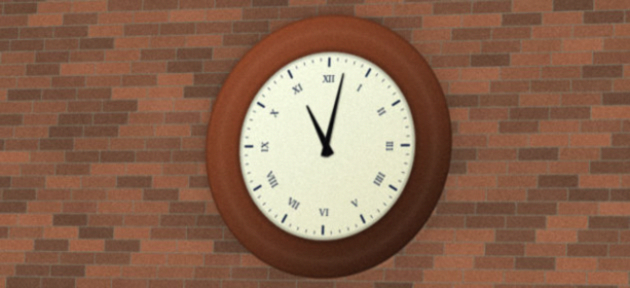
{"hour": 11, "minute": 2}
